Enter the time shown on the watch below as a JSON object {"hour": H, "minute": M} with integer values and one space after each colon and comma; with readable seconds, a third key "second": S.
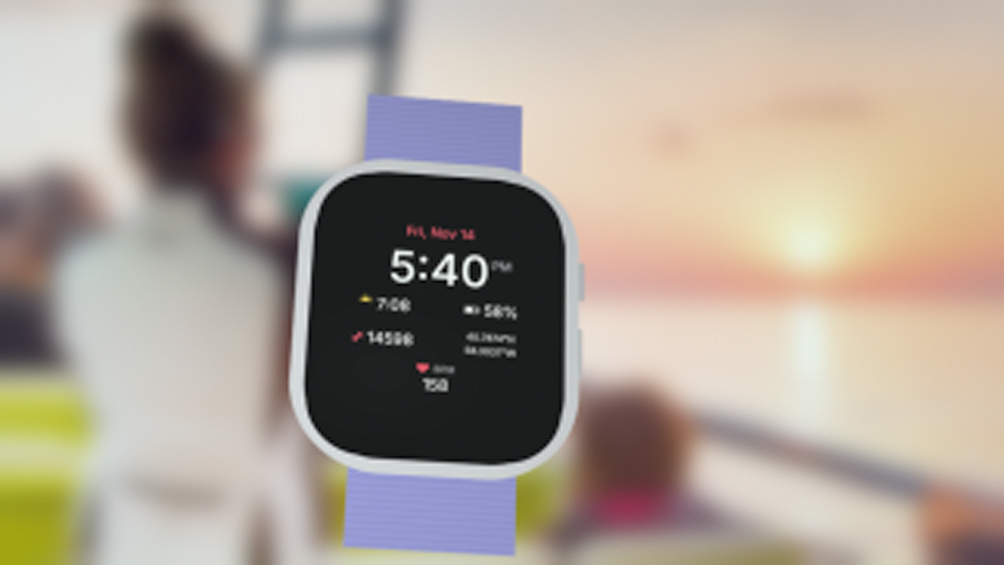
{"hour": 5, "minute": 40}
